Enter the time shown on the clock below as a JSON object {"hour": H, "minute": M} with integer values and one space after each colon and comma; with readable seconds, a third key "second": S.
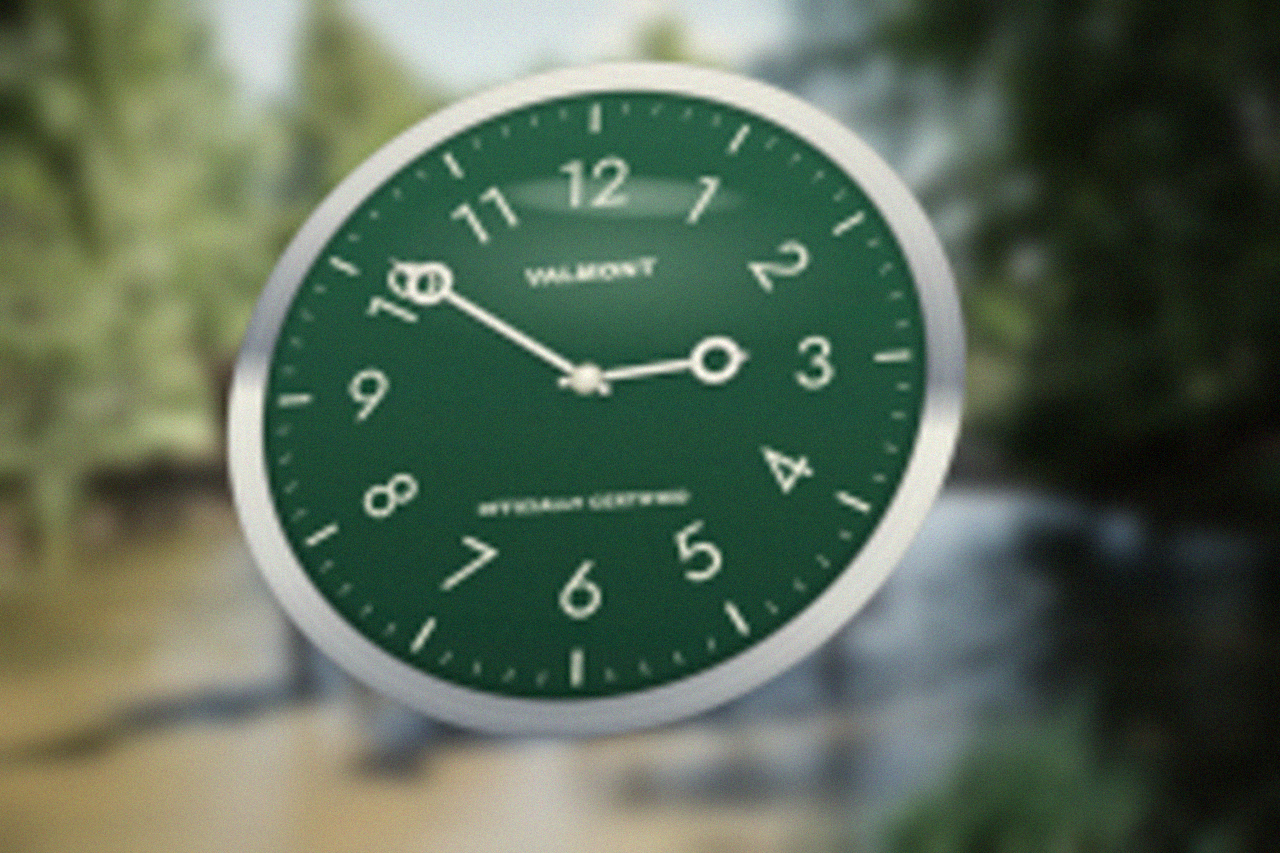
{"hour": 2, "minute": 51}
